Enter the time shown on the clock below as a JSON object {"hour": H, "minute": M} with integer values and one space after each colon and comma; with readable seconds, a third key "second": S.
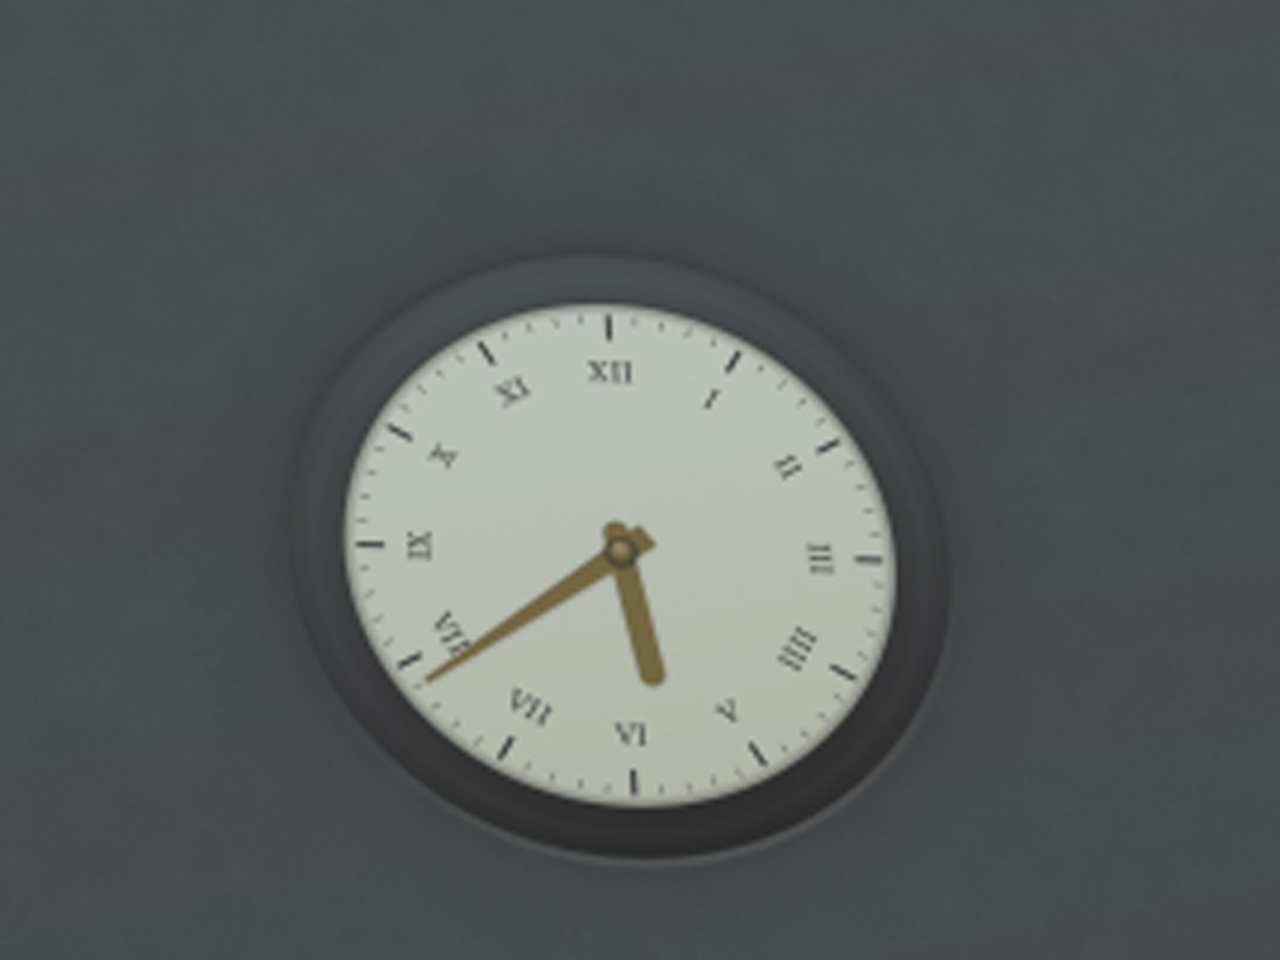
{"hour": 5, "minute": 39}
